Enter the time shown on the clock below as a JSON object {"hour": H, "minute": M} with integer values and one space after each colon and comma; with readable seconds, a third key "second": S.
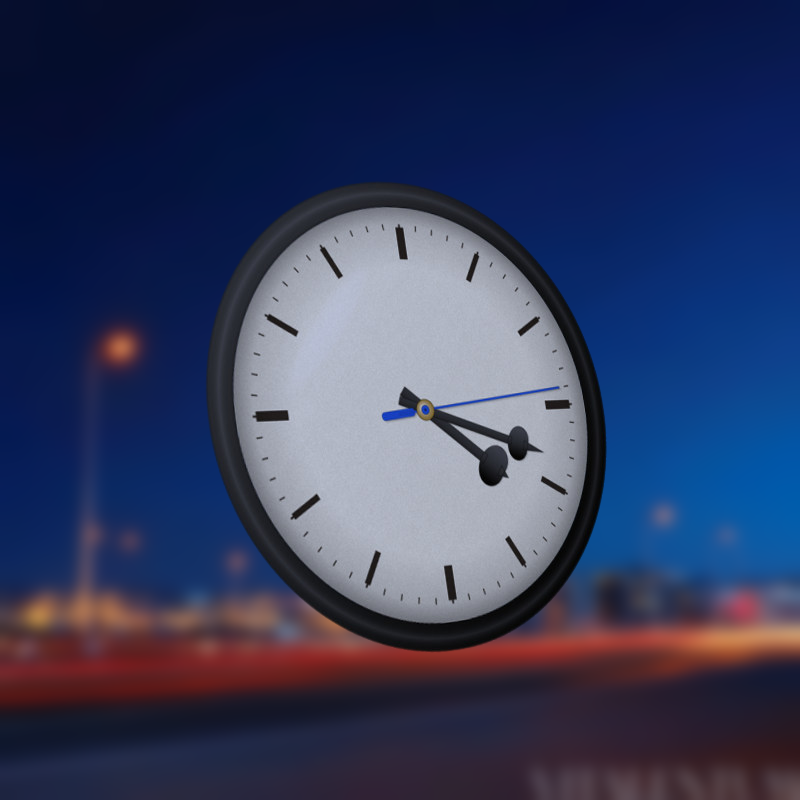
{"hour": 4, "minute": 18, "second": 14}
